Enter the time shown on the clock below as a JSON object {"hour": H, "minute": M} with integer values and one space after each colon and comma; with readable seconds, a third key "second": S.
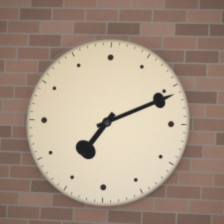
{"hour": 7, "minute": 11}
